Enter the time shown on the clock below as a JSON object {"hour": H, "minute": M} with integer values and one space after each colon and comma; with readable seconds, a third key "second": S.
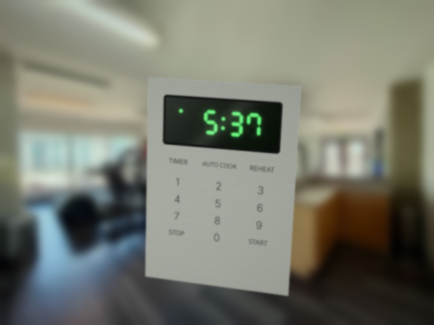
{"hour": 5, "minute": 37}
